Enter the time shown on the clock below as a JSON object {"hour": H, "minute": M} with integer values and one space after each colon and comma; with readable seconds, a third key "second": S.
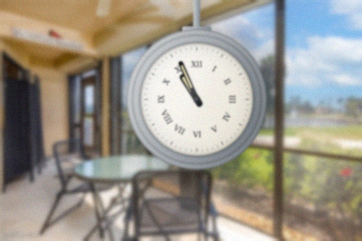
{"hour": 10, "minute": 56}
